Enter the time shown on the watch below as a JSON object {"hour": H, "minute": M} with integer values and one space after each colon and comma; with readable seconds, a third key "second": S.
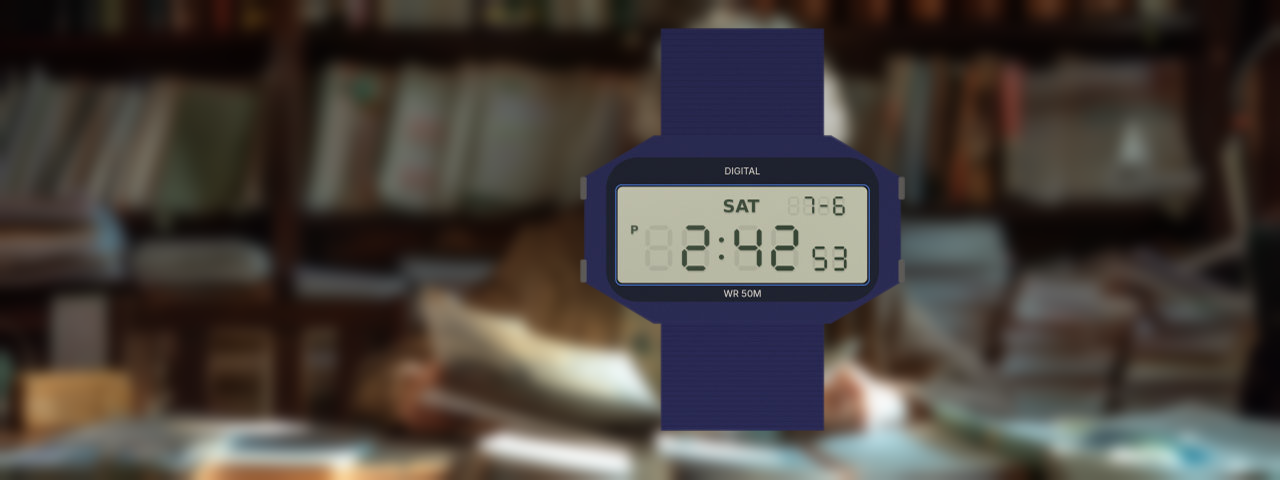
{"hour": 2, "minute": 42, "second": 53}
